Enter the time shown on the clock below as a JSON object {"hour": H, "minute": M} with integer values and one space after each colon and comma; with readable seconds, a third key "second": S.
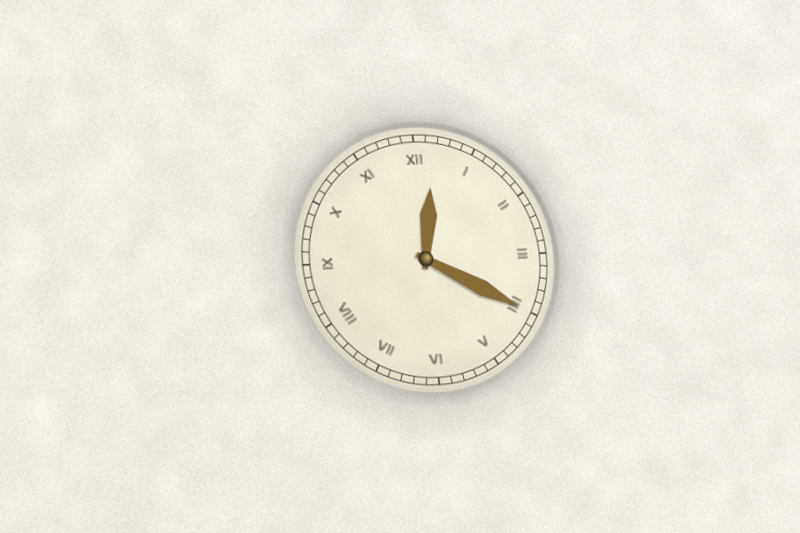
{"hour": 12, "minute": 20}
